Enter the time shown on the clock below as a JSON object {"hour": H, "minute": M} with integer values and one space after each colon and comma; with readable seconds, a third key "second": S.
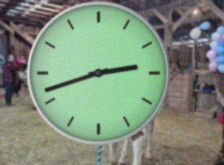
{"hour": 2, "minute": 42}
